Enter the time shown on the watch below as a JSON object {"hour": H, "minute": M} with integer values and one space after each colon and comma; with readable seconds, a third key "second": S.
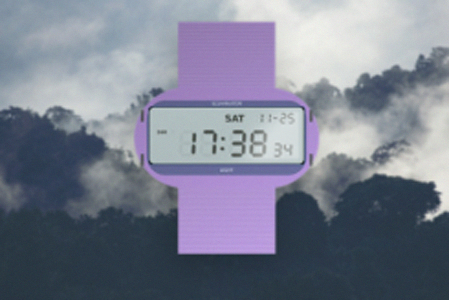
{"hour": 17, "minute": 38, "second": 34}
